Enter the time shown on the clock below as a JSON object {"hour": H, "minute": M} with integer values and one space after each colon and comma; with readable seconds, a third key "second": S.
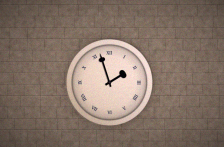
{"hour": 1, "minute": 57}
